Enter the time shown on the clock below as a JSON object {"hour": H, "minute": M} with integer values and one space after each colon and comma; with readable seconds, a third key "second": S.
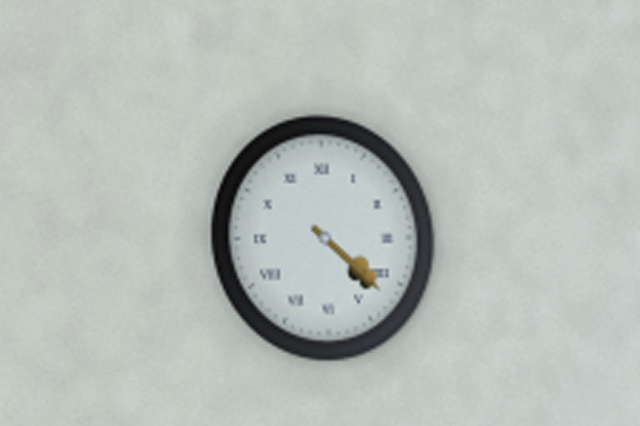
{"hour": 4, "minute": 22}
